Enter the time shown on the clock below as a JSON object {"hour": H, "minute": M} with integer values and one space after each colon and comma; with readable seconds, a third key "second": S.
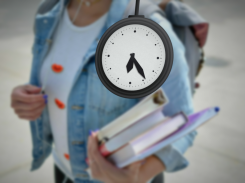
{"hour": 6, "minute": 24}
